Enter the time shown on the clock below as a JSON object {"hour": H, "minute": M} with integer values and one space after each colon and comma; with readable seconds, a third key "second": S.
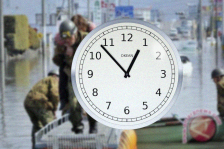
{"hour": 12, "minute": 53}
